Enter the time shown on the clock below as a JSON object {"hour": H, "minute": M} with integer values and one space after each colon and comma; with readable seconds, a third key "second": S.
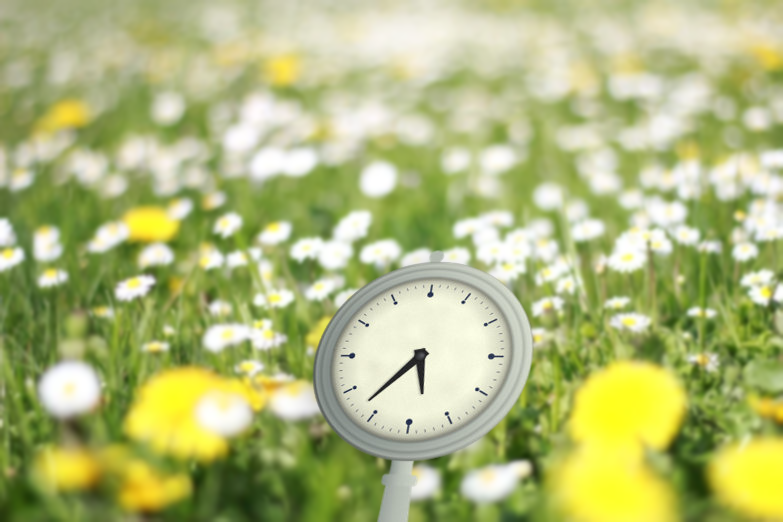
{"hour": 5, "minute": 37}
